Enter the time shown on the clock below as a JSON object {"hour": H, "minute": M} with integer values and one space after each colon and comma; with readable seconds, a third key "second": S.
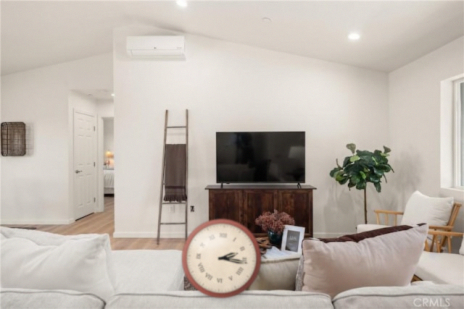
{"hour": 2, "minute": 16}
